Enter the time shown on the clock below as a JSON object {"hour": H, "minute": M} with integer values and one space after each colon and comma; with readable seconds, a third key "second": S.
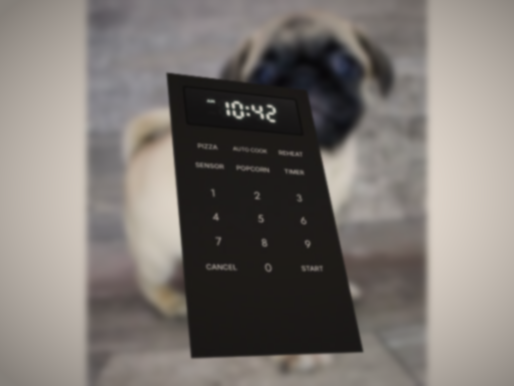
{"hour": 10, "minute": 42}
